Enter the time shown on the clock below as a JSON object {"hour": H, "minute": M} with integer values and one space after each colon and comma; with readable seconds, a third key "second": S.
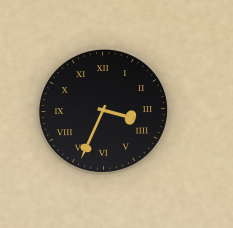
{"hour": 3, "minute": 34}
